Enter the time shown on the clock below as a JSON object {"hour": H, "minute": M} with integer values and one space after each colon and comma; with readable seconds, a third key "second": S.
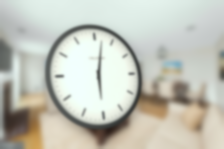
{"hour": 6, "minute": 2}
